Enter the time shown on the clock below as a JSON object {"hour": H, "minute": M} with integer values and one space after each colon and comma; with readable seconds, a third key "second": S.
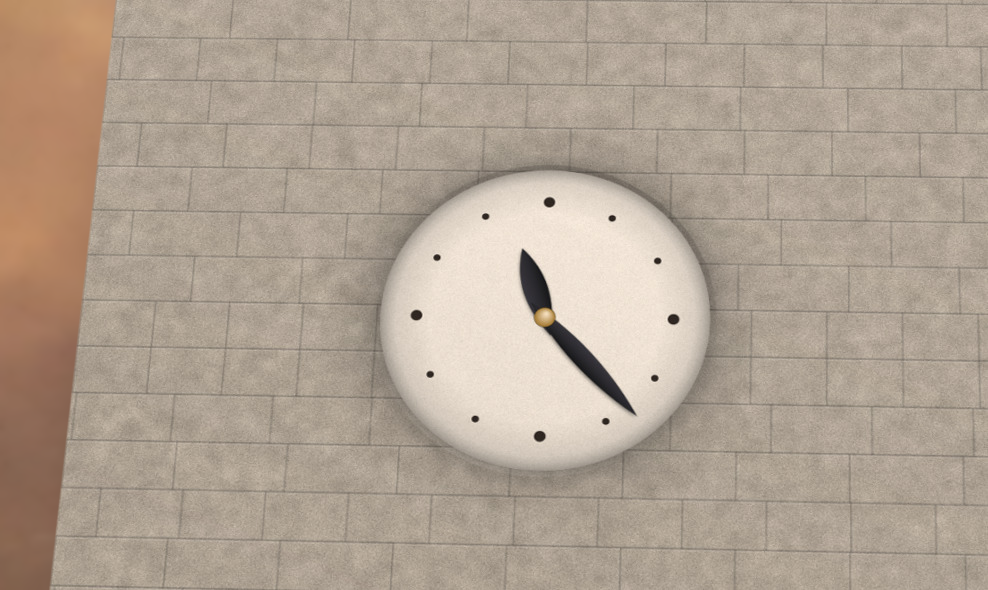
{"hour": 11, "minute": 23}
